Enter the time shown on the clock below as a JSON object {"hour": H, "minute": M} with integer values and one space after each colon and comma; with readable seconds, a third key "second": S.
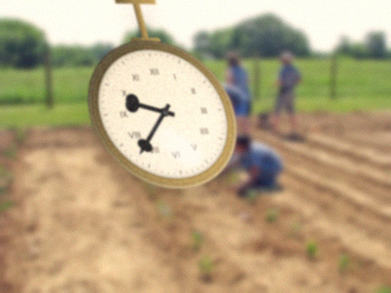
{"hour": 9, "minute": 37}
